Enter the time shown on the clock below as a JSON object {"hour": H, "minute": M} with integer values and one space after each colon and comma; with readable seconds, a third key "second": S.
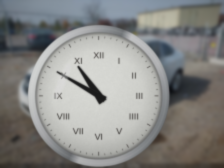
{"hour": 10, "minute": 50}
